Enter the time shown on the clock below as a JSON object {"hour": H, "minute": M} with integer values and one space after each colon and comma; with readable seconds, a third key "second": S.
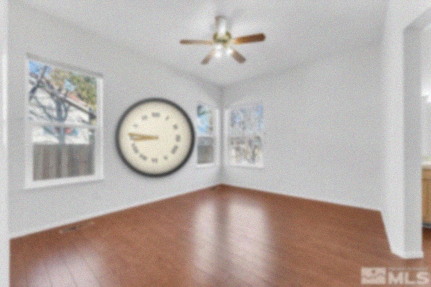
{"hour": 8, "minute": 46}
